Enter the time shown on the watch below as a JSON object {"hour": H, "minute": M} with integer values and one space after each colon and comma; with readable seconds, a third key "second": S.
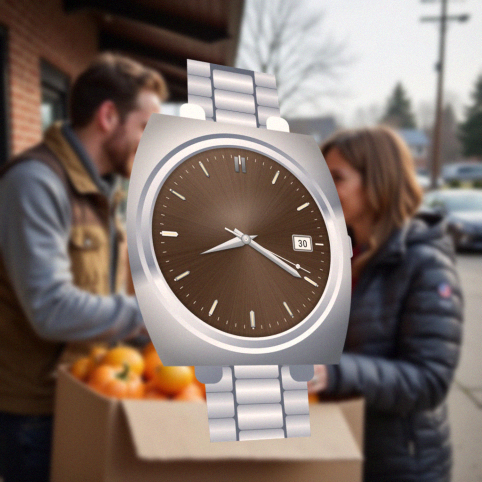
{"hour": 8, "minute": 20, "second": 19}
